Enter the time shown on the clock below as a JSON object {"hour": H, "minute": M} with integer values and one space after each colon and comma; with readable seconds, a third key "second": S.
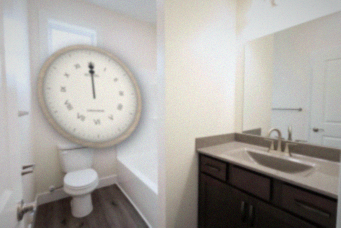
{"hour": 12, "minute": 0}
